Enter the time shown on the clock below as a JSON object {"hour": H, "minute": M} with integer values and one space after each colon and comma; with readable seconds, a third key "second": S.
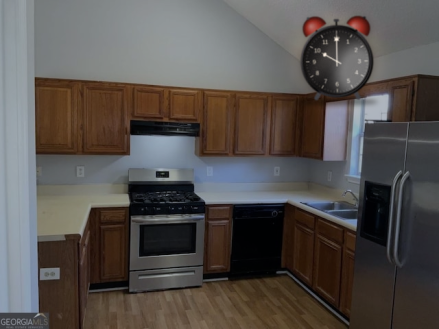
{"hour": 10, "minute": 0}
